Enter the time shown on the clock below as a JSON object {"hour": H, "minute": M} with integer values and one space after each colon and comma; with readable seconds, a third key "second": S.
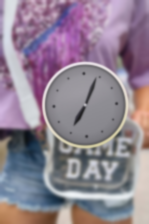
{"hour": 7, "minute": 4}
